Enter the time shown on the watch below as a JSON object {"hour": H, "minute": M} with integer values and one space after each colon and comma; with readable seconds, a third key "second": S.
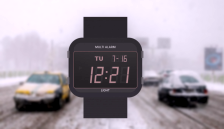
{"hour": 12, "minute": 21}
